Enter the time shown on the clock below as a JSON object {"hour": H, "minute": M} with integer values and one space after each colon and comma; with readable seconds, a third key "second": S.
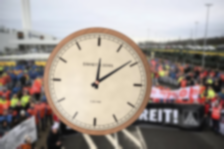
{"hour": 12, "minute": 9}
